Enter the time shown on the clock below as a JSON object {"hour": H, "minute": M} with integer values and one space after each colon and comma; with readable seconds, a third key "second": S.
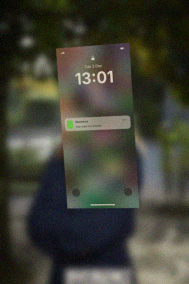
{"hour": 13, "minute": 1}
